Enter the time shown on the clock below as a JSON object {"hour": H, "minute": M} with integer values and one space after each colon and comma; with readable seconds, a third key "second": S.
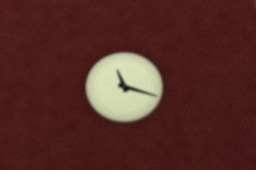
{"hour": 11, "minute": 18}
